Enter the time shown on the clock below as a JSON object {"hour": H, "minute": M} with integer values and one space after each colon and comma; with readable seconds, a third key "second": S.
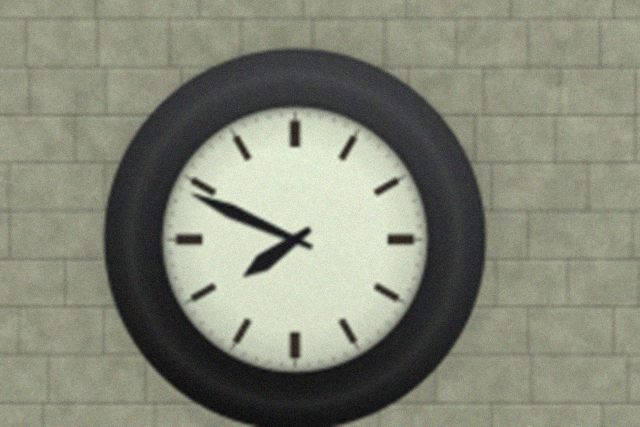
{"hour": 7, "minute": 49}
